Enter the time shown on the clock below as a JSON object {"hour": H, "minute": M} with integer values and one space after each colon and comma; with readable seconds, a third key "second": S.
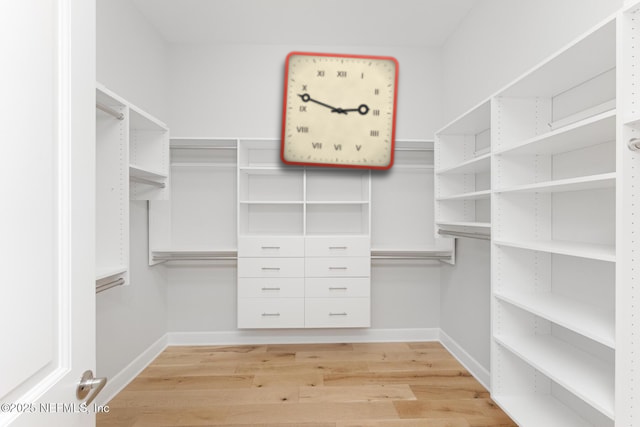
{"hour": 2, "minute": 48}
